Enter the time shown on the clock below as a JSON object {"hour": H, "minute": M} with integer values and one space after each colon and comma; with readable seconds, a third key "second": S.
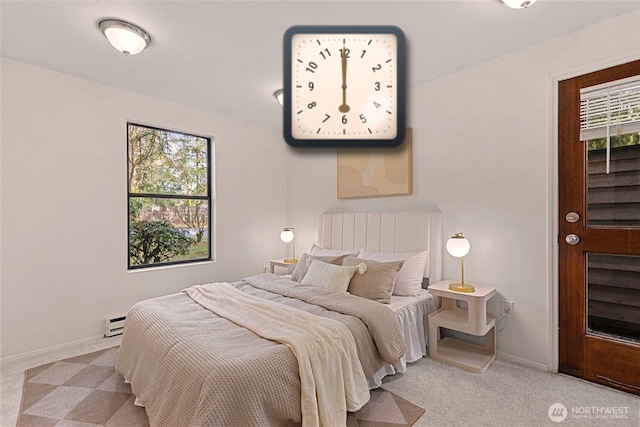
{"hour": 6, "minute": 0}
